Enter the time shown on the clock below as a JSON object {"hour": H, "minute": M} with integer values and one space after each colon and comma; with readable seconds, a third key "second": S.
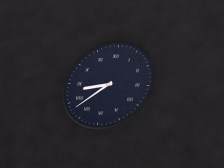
{"hour": 8, "minute": 38}
